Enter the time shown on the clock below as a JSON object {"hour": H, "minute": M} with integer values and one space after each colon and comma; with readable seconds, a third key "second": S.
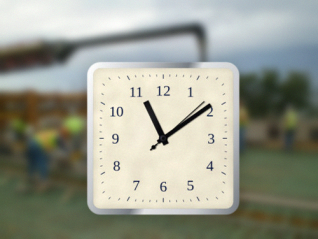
{"hour": 11, "minute": 9, "second": 8}
